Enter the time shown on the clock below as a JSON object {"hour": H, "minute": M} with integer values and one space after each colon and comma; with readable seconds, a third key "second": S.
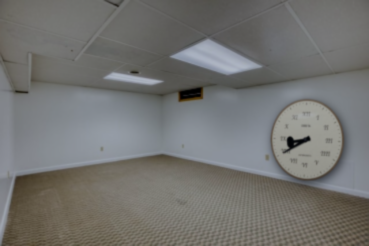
{"hour": 8, "minute": 40}
